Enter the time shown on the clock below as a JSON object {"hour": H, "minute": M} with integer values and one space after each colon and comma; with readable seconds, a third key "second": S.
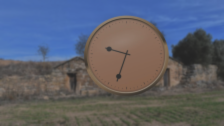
{"hour": 9, "minute": 33}
